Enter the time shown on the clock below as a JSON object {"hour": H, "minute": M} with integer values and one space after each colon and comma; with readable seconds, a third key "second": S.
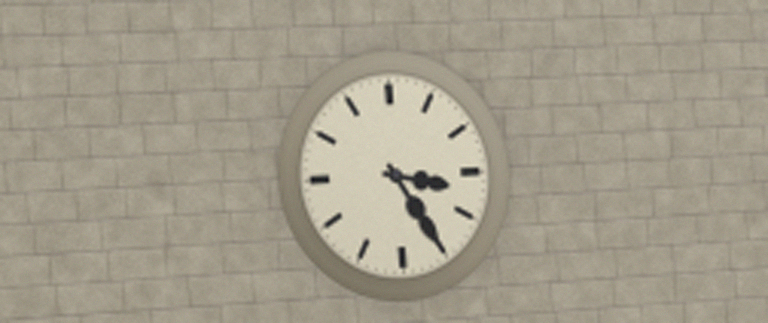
{"hour": 3, "minute": 25}
